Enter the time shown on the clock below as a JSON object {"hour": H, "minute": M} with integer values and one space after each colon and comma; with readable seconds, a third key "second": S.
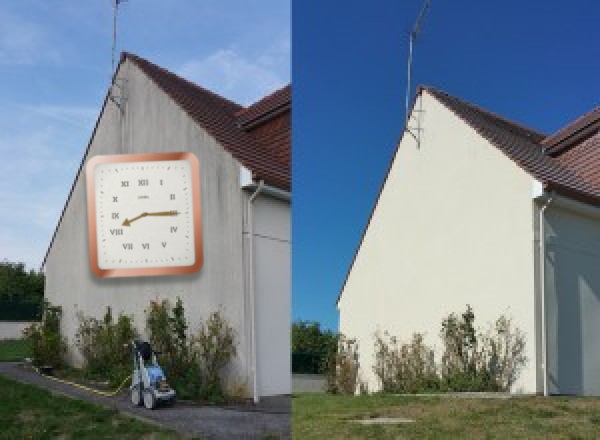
{"hour": 8, "minute": 15}
